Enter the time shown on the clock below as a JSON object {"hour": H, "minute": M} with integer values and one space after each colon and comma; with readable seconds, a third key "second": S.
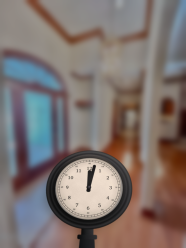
{"hour": 12, "minute": 2}
